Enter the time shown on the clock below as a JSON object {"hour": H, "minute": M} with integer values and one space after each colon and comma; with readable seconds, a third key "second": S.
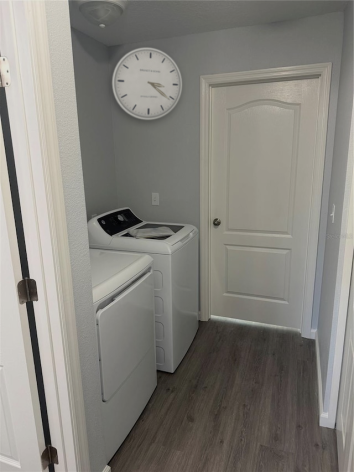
{"hour": 3, "minute": 21}
